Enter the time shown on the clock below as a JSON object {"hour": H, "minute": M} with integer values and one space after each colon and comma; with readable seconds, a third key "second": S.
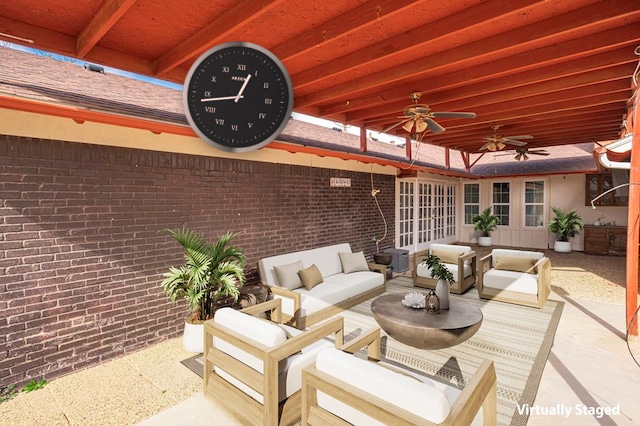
{"hour": 12, "minute": 43}
